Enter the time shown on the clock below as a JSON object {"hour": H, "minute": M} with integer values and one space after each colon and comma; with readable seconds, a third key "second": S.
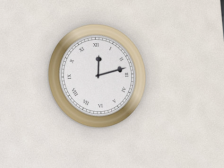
{"hour": 12, "minute": 13}
